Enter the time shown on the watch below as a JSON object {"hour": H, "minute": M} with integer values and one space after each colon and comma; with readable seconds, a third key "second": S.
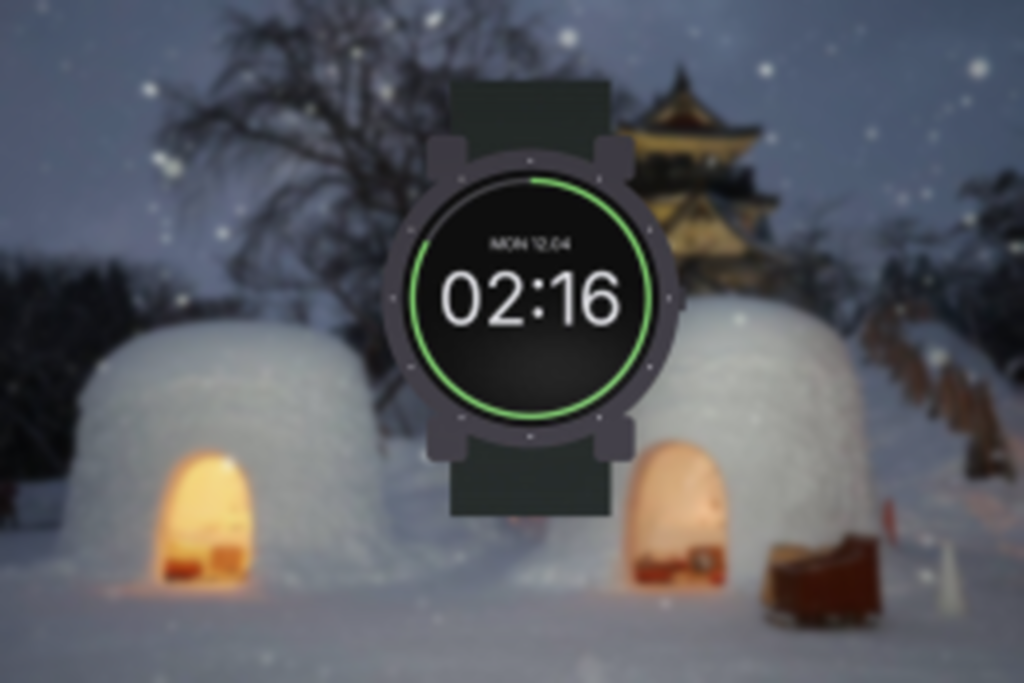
{"hour": 2, "minute": 16}
